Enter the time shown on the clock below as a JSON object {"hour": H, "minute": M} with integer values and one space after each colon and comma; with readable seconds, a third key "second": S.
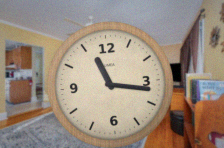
{"hour": 11, "minute": 17}
